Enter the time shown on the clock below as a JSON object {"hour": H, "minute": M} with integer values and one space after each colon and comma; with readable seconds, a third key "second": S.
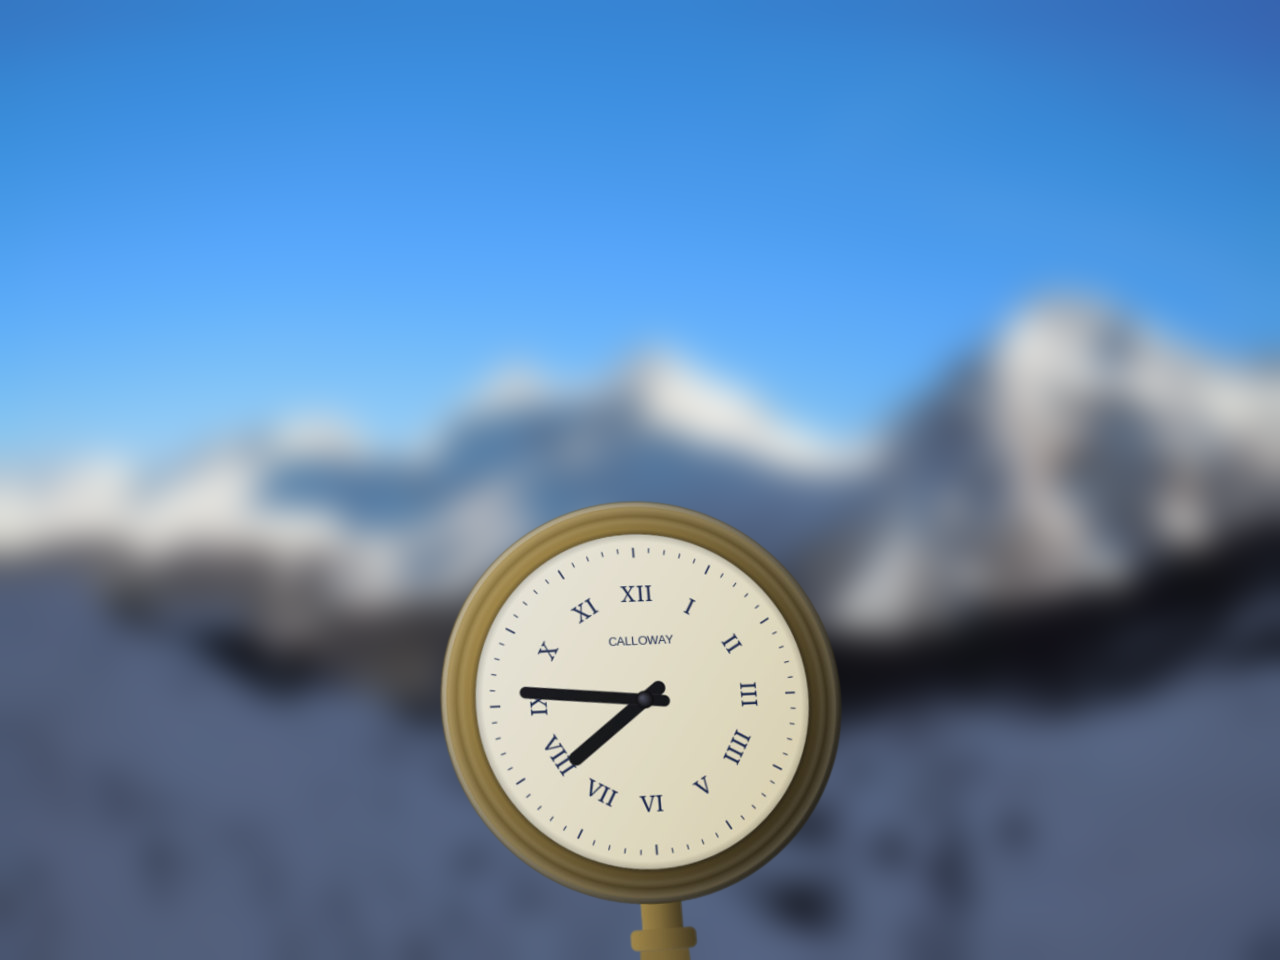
{"hour": 7, "minute": 46}
